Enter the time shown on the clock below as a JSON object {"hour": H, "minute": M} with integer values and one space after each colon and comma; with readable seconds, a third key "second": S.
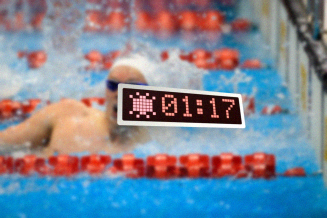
{"hour": 1, "minute": 17}
